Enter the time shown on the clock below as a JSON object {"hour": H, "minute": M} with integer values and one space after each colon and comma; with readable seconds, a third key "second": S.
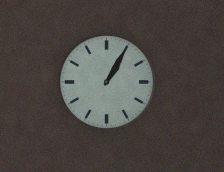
{"hour": 1, "minute": 5}
